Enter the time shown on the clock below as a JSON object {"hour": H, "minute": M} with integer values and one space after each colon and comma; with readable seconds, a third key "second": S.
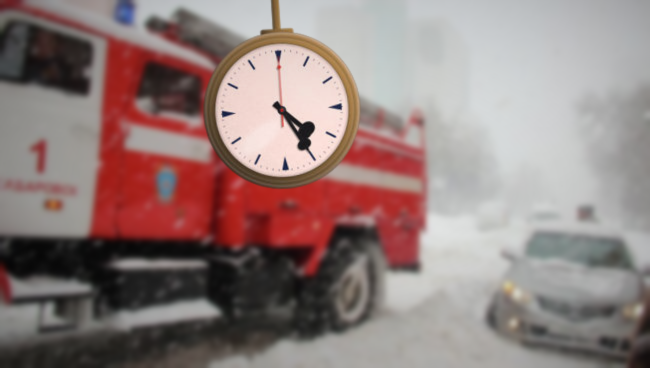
{"hour": 4, "minute": 25, "second": 0}
